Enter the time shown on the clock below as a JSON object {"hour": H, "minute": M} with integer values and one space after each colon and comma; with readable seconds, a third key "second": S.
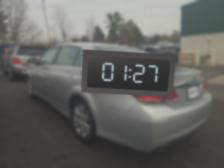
{"hour": 1, "minute": 27}
